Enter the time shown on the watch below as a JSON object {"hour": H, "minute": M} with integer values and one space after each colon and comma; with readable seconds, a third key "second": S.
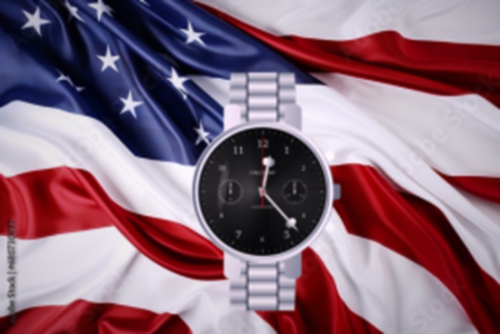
{"hour": 12, "minute": 23}
